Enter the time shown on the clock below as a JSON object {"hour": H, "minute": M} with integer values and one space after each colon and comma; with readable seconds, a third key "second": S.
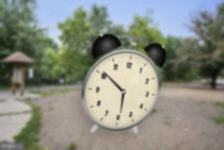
{"hour": 5, "minute": 51}
